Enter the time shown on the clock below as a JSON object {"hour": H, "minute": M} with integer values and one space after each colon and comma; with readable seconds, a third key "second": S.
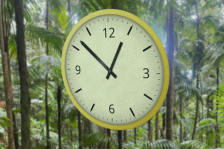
{"hour": 12, "minute": 52}
